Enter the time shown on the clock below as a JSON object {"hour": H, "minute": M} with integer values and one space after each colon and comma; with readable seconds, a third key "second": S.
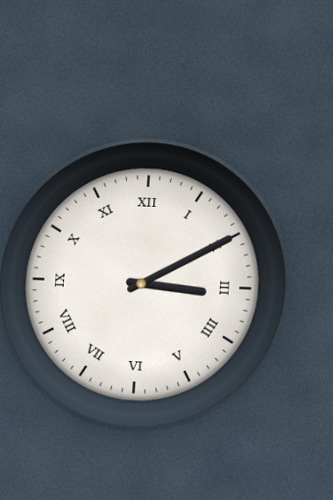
{"hour": 3, "minute": 10}
